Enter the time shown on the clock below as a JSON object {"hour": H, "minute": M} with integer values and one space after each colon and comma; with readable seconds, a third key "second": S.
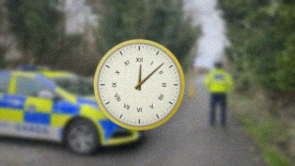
{"hour": 12, "minute": 8}
